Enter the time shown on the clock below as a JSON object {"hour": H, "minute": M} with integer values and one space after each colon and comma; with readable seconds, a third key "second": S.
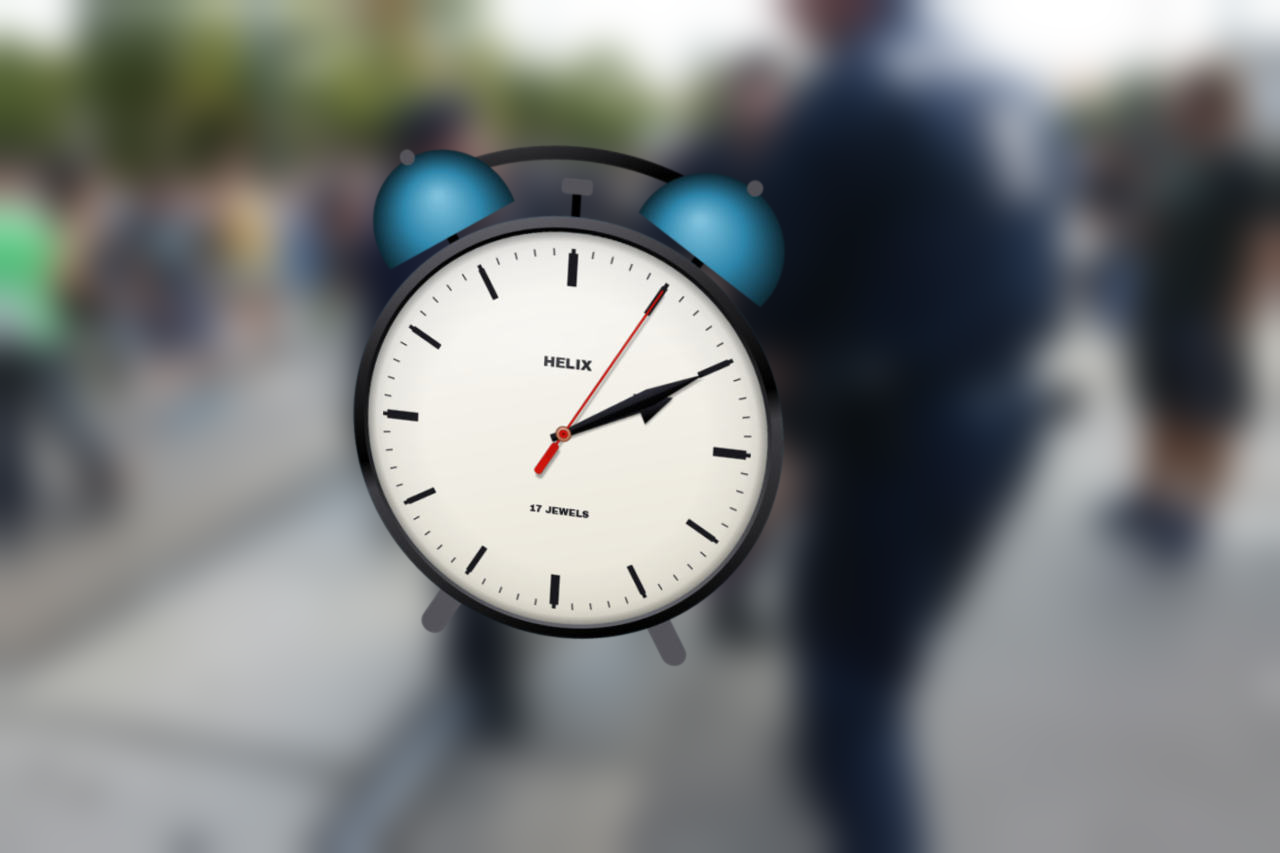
{"hour": 2, "minute": 10, "second": 5}
